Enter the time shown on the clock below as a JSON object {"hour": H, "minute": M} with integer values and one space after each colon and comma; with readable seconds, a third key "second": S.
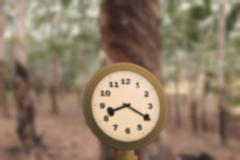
{"hour": 8, "minute": 20}
